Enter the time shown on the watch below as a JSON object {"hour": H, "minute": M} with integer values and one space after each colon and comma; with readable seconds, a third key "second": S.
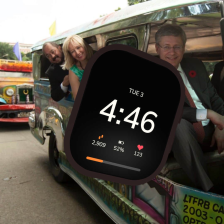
{"hour": 4, "minute": 46}
